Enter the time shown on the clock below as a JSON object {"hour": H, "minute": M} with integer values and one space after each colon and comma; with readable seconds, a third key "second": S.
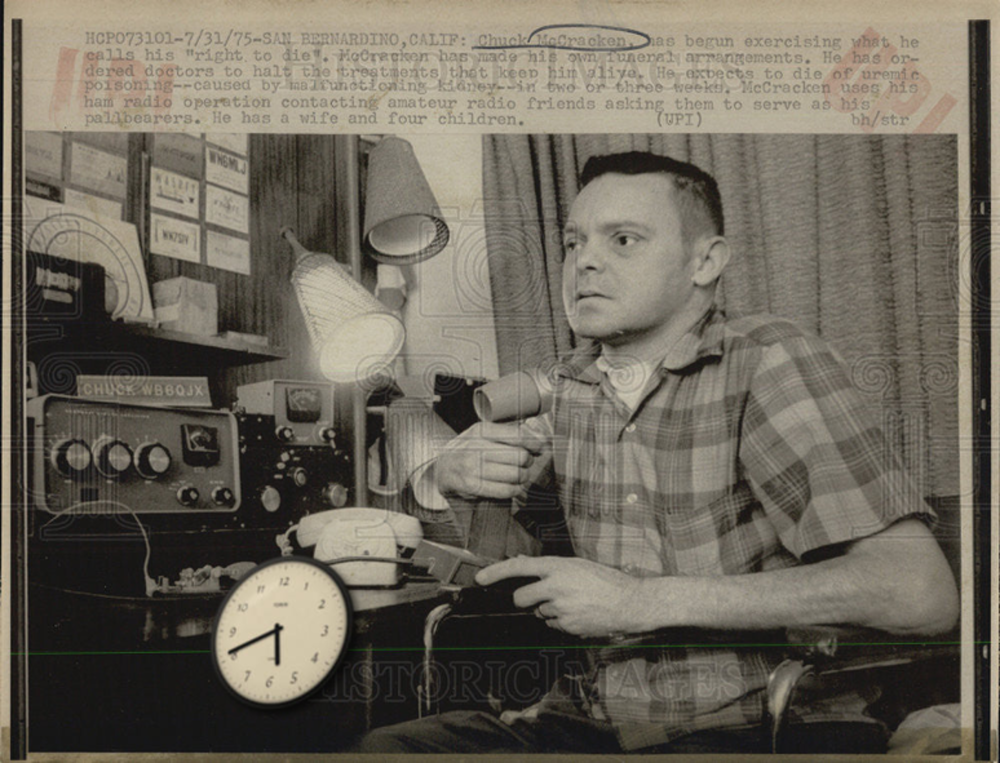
{"hour": 5, "minute": 41}
